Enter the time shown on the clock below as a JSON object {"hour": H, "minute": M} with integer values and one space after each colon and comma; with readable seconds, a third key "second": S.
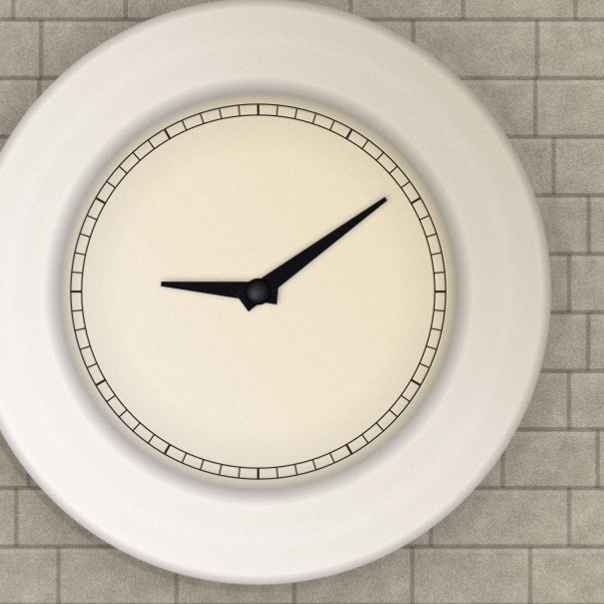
{"hour": 9, "minute": 9}
